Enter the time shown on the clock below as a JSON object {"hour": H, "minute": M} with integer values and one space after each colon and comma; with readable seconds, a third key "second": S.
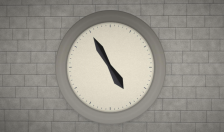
{"hour": 4, "minute": 55}
